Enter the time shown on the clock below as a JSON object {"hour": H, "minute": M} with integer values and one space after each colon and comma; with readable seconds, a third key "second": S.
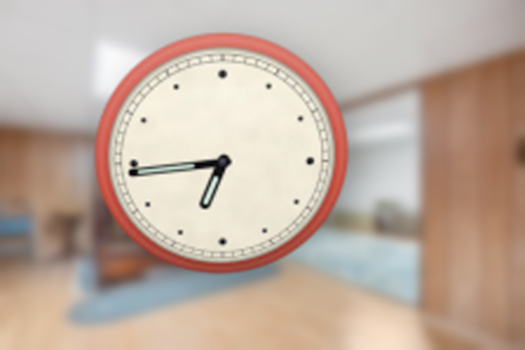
{"hour": 6, "minute": 44}
